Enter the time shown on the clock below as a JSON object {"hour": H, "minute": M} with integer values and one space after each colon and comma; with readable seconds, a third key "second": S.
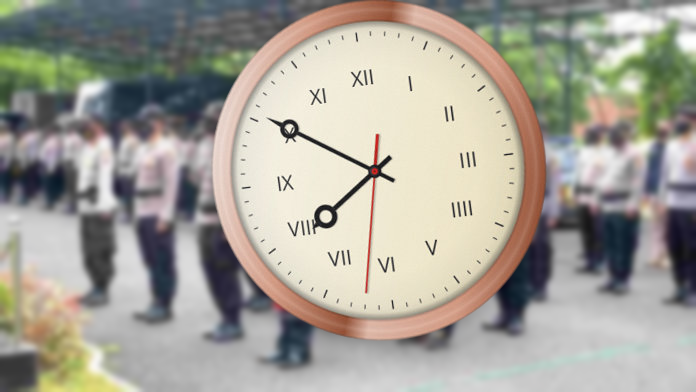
{"hour": 7, "minute": 50, "second": 32}
